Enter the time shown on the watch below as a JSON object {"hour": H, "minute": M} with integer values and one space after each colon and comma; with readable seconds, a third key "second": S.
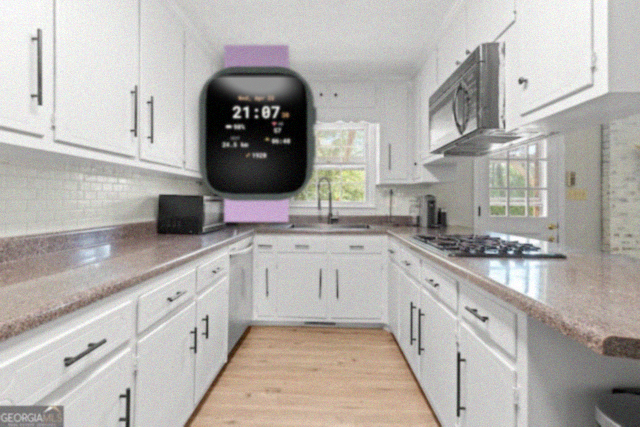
{"hour": 21, "minute": 7}
